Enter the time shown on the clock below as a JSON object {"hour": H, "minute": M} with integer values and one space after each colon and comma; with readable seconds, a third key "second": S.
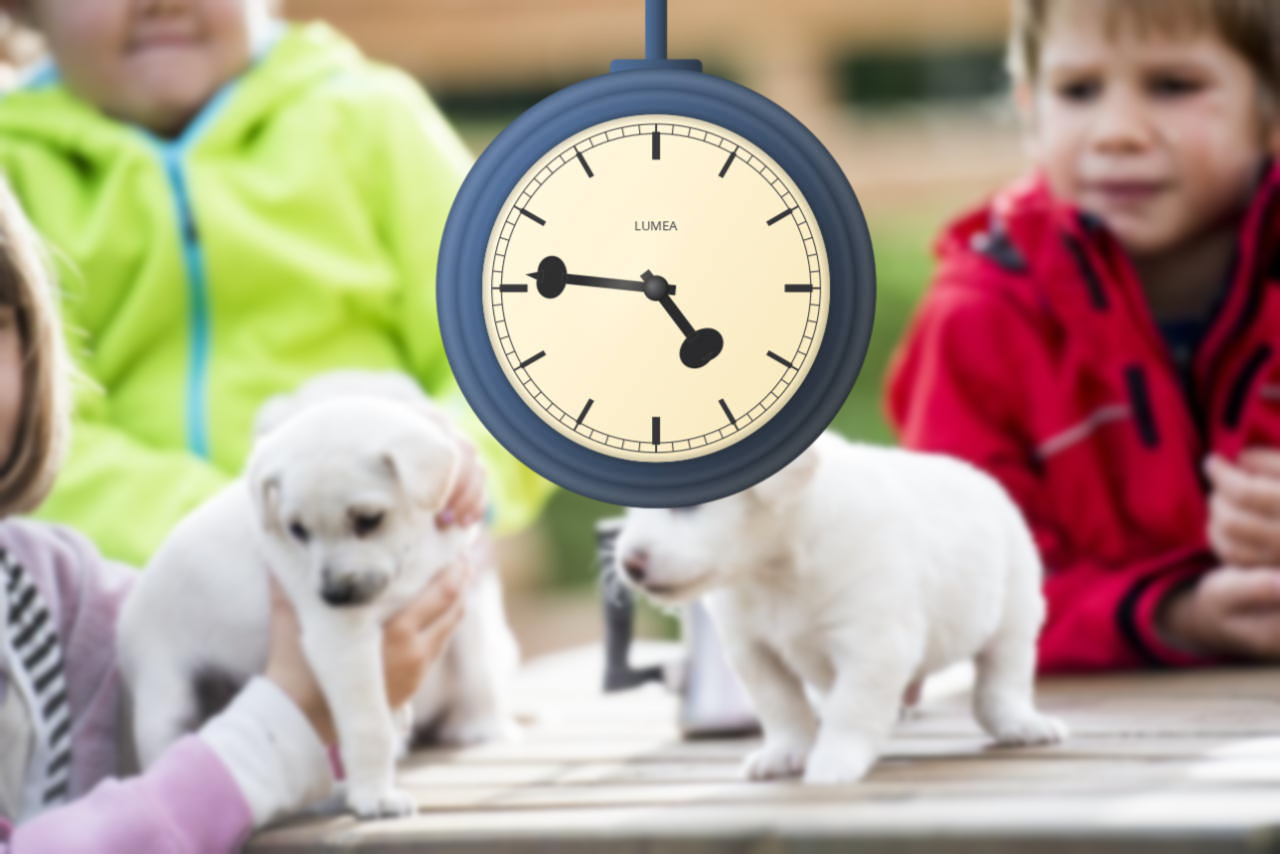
{"hour": 4, "minute": 46}
